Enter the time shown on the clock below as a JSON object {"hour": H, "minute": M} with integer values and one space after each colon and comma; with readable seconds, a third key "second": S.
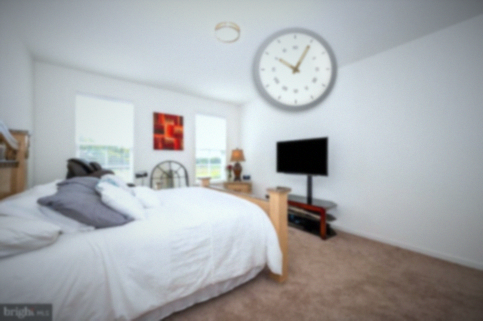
{"hour": 10, "minute": 5}
